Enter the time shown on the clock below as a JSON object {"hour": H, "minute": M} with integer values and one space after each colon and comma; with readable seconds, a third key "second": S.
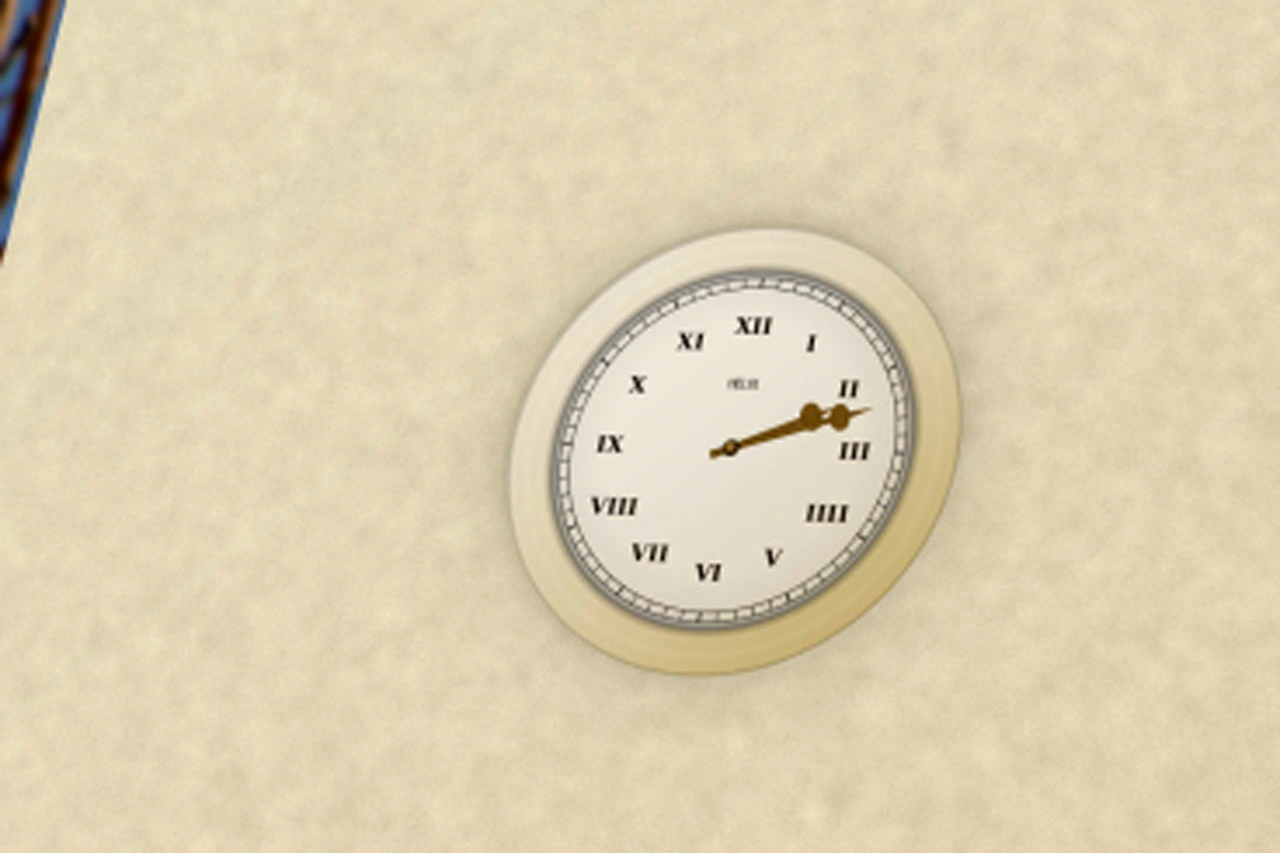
{"hour": 2, "minute": 12}
